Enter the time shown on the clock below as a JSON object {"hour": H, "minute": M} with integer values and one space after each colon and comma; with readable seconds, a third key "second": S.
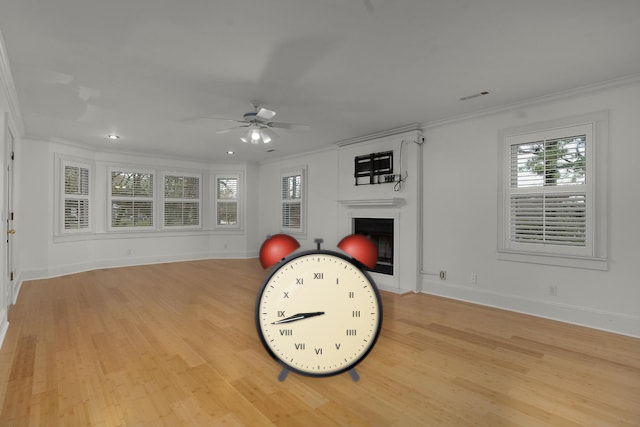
{"hour": 8, "minute": 43}
